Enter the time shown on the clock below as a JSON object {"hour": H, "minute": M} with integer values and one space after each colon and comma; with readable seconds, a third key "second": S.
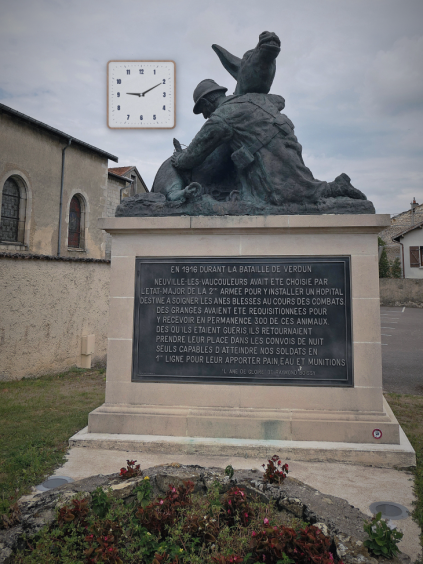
{"hour": 9, "minute": 10}
